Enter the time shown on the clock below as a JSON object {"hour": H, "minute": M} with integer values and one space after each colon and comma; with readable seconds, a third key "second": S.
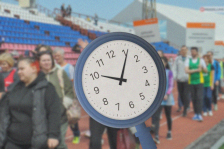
{"hour": 10, "minute": 6}
